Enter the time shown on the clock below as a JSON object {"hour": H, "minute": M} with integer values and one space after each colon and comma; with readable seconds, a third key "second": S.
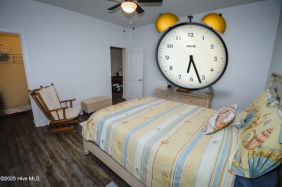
{"hour": 6, "minute": 27}
